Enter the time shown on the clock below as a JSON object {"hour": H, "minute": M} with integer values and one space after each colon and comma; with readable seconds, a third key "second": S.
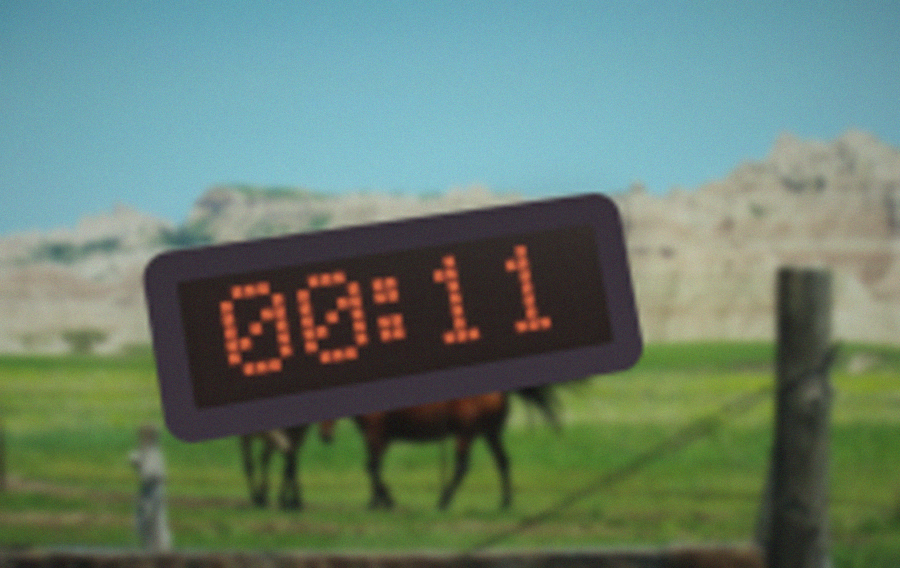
{"hour": 0, "minute": 11}
